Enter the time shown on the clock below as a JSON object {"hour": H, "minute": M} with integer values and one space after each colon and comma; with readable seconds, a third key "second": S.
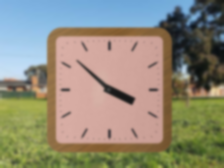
{"hour": 3, "minute": 52}
